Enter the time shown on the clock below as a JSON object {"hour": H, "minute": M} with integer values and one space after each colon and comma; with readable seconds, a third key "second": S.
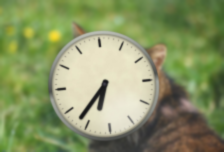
{"hour": 6, "minute": 37}
